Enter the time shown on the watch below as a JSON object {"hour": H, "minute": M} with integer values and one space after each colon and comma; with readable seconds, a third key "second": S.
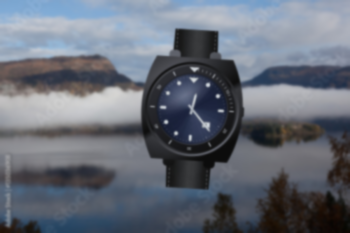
{"hour": 12, "minute": 23}
